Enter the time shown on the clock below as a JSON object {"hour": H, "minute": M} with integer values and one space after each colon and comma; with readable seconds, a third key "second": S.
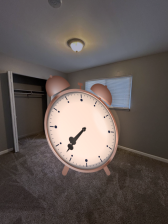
{"hour": 7, "minute": 37}
